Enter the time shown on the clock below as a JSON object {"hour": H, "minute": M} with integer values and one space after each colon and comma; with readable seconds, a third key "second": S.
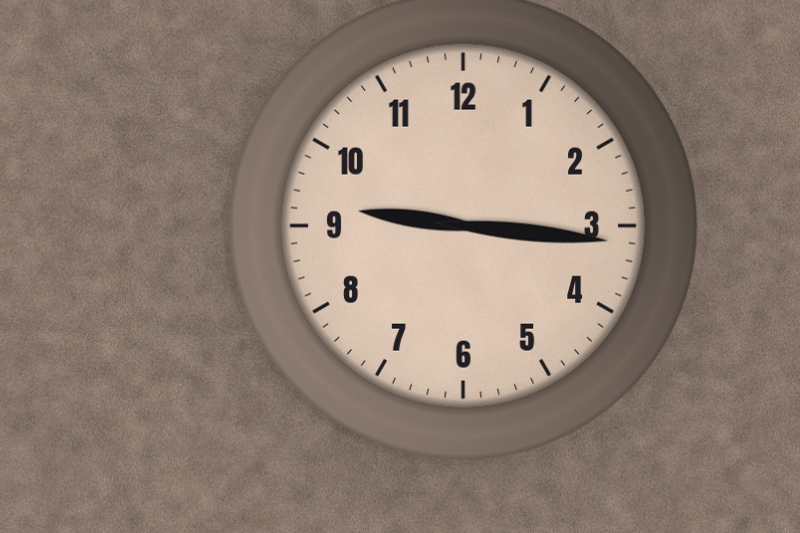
{"hour": 9, "minute": 16}
